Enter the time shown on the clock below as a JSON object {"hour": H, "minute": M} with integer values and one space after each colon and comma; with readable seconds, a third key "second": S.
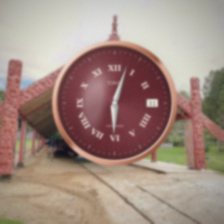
{"hour": 6, "minute": 3}
